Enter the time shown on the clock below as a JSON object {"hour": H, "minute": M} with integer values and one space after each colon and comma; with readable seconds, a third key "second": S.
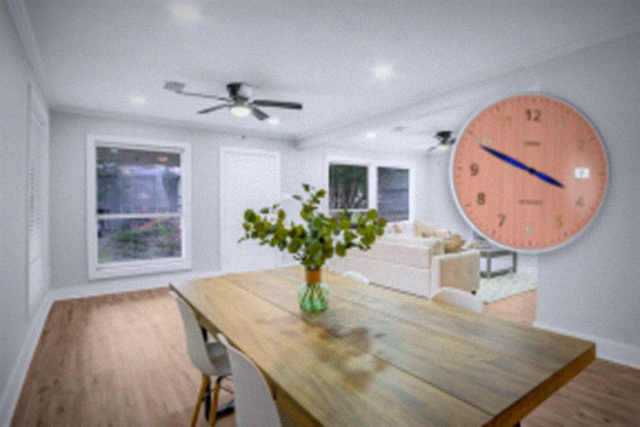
{"hour": 3, "minute": 49}
